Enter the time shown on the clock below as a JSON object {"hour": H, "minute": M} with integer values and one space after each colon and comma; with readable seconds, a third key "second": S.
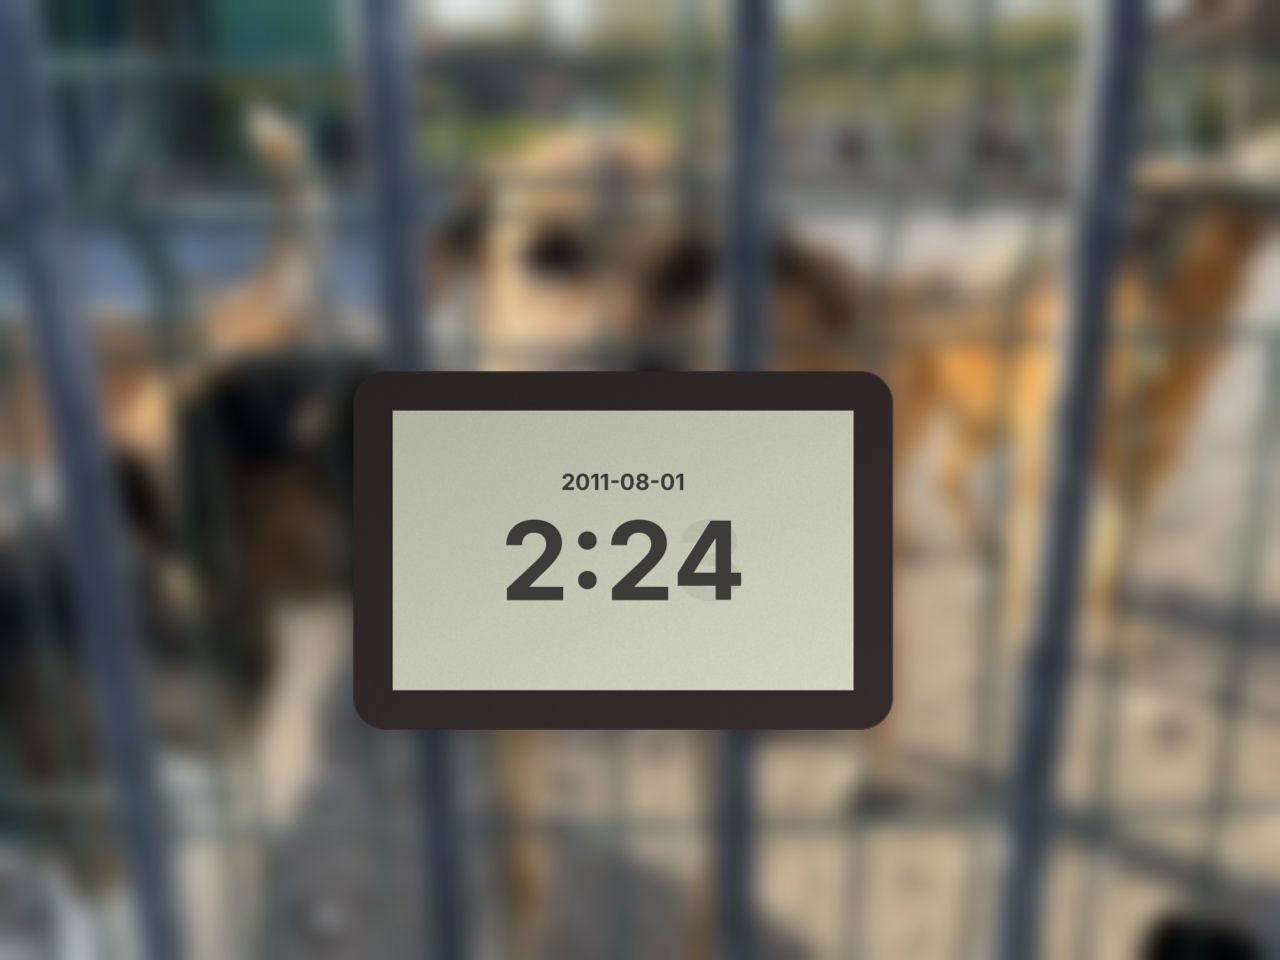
{"hour": 2, "minute": 24}
